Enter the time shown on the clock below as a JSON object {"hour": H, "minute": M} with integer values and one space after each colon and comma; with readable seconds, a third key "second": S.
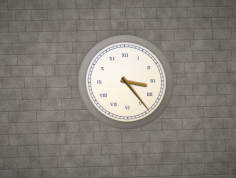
{"hour": 3, "minute": 24}
